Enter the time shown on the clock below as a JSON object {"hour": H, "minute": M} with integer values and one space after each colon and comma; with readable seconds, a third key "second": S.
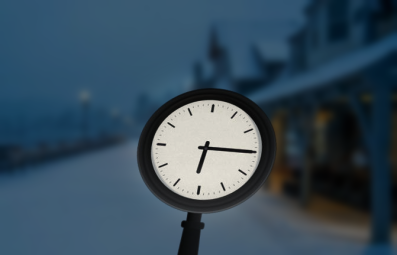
{"hour": 6, "minute": 15}
